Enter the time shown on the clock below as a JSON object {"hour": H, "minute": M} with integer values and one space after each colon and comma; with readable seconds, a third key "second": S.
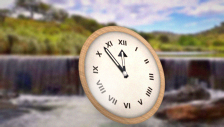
{"hour": 11, "minute": 53}
